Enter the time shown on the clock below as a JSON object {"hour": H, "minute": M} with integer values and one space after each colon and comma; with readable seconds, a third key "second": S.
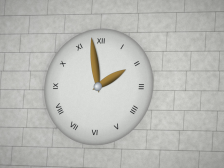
{"hour": 1, "minute": 58}
